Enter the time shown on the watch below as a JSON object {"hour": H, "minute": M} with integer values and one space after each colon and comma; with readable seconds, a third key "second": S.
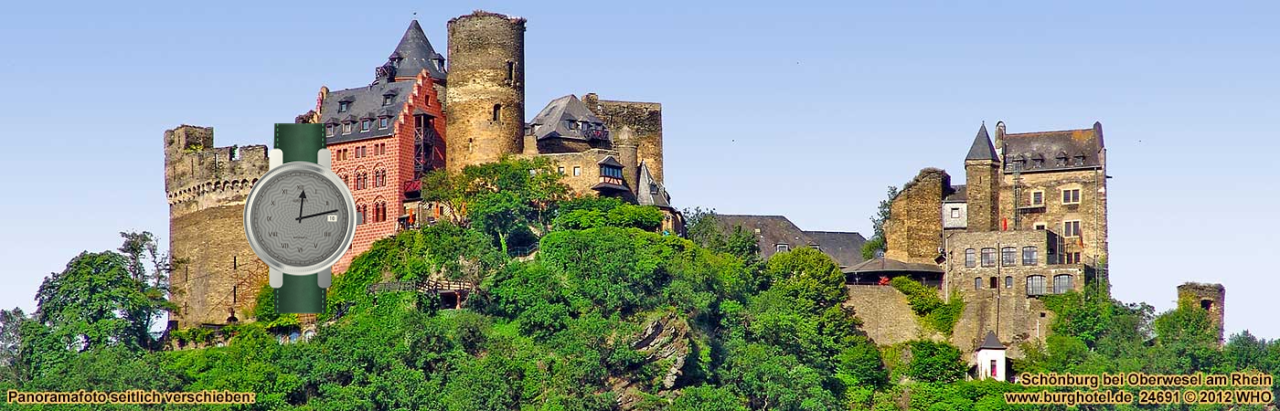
{"hour": 12, "minute": 13}
